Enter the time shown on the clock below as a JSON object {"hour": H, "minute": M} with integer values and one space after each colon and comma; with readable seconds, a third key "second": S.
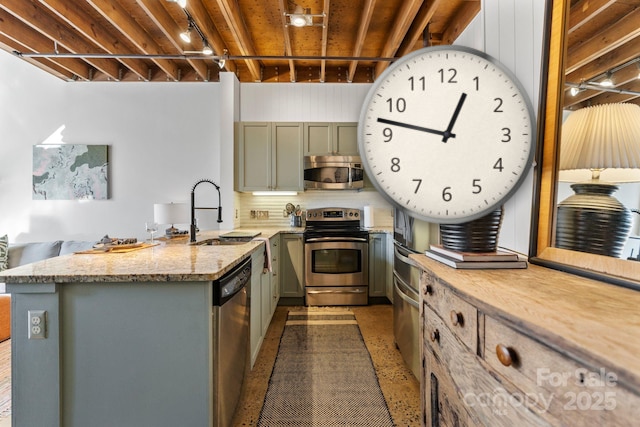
{"hour": 12, "minute": 47}
